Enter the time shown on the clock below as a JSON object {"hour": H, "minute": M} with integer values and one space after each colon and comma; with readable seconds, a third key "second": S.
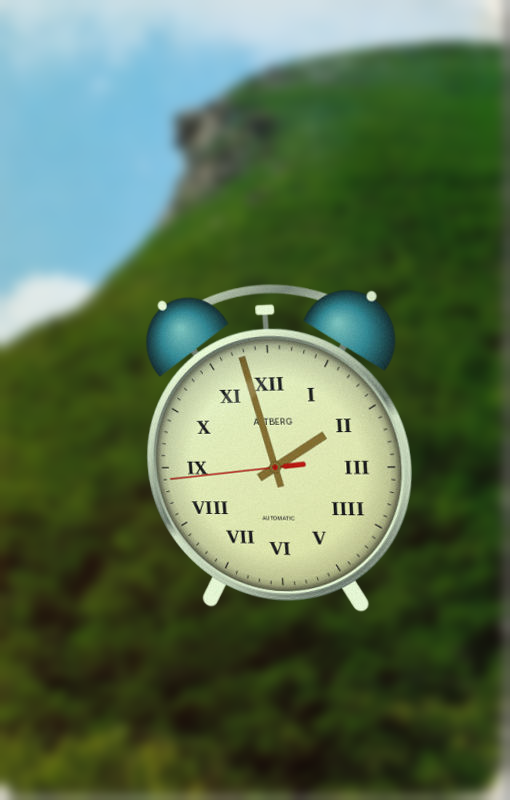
{"hour": 1, "minute": 57, "second": 44}
